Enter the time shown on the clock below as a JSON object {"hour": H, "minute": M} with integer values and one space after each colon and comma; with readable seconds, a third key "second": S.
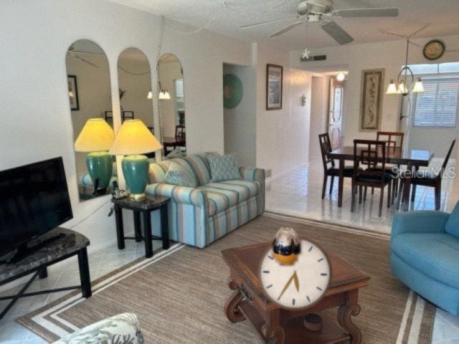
{"hour": 5, "minute": 35}
